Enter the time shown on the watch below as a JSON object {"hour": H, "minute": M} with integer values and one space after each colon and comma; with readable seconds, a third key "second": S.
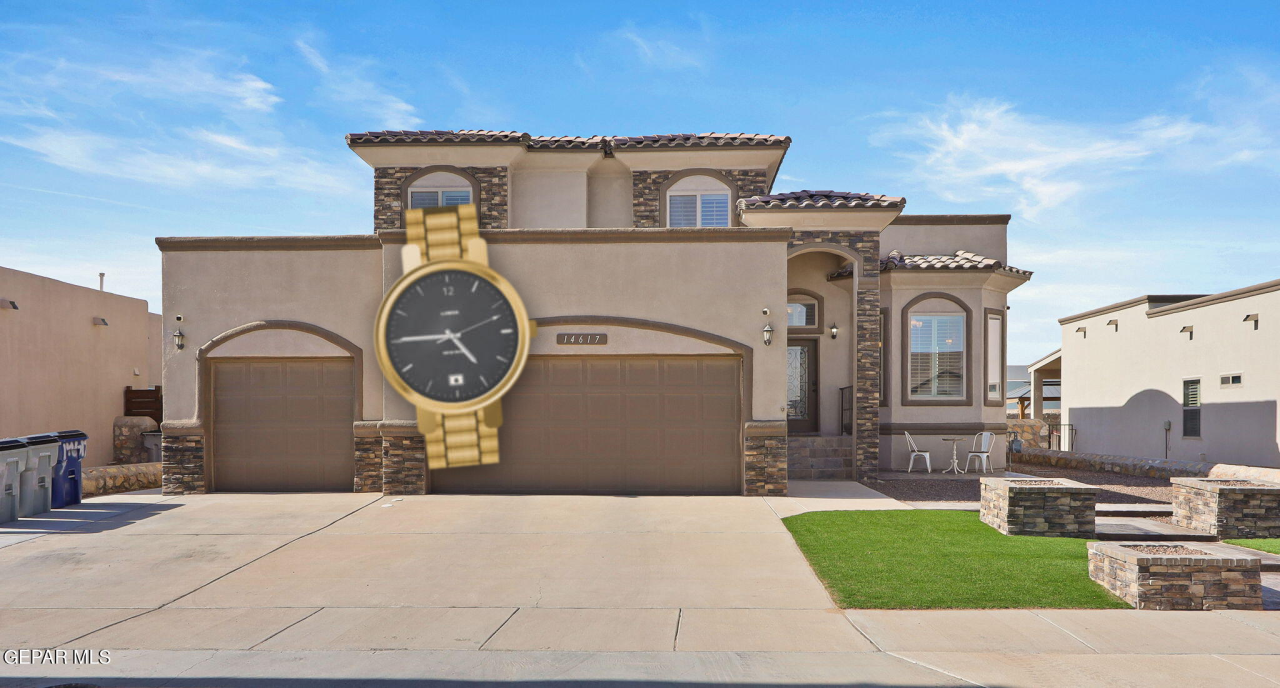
{"hour": 4, "minute": 45, "second": 12}
